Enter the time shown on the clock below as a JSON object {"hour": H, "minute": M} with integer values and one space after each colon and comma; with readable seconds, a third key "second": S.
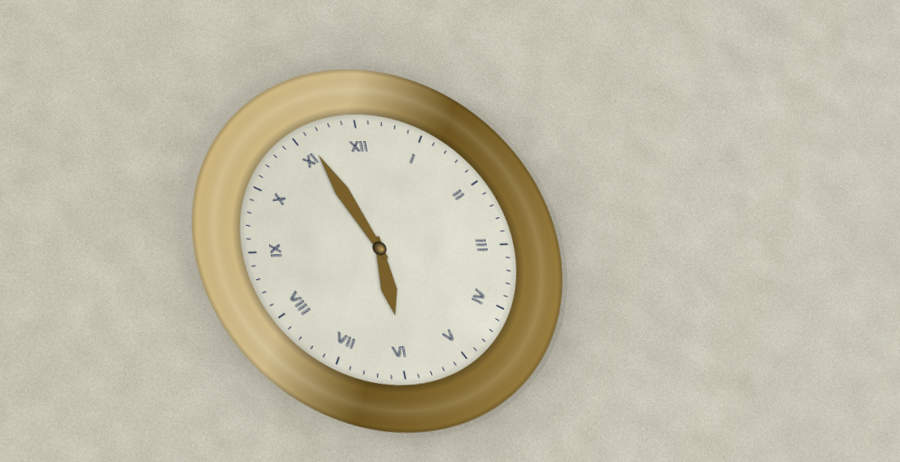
{"hour": 5, "minute": 56}
